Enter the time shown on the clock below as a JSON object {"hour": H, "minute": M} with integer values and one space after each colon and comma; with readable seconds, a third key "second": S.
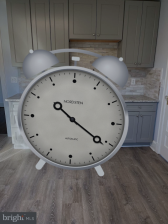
{"hour": 10, "minute": 21}
